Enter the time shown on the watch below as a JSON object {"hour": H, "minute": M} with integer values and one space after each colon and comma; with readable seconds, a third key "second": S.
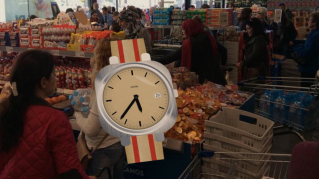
{"hour": 5, "minute": 37}
